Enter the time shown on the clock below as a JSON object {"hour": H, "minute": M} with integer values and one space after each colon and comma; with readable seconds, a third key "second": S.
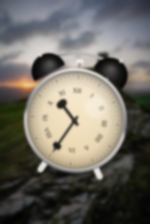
{"hour": 10, "minute": 35}
